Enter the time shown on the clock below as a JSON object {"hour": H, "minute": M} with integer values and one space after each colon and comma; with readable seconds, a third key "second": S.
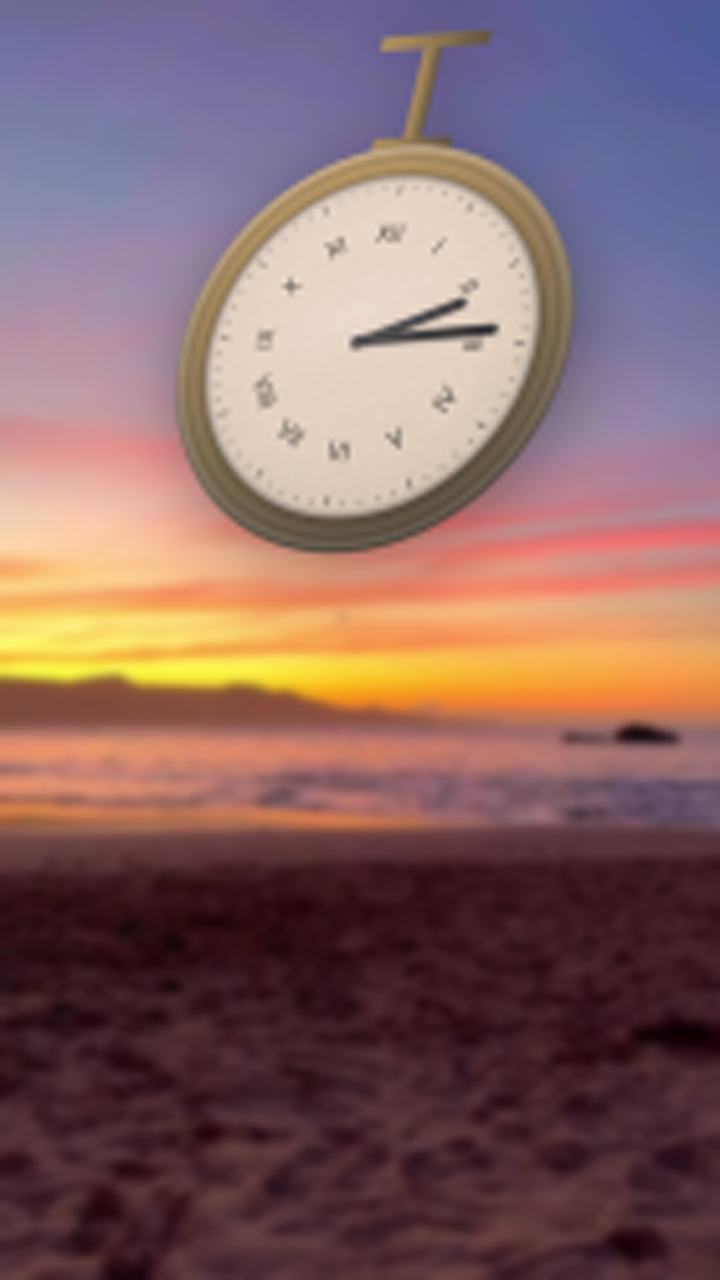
{"hour": 2, "minute": 14}
